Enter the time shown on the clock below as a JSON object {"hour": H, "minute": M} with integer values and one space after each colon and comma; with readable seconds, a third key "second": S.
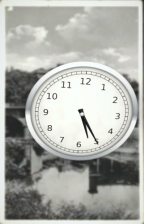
{"hour": 5, "minute": 25}
